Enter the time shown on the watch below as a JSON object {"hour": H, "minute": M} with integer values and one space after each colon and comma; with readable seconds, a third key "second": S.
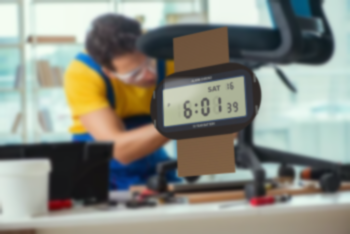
{"hour": 6, "minute": 1}
